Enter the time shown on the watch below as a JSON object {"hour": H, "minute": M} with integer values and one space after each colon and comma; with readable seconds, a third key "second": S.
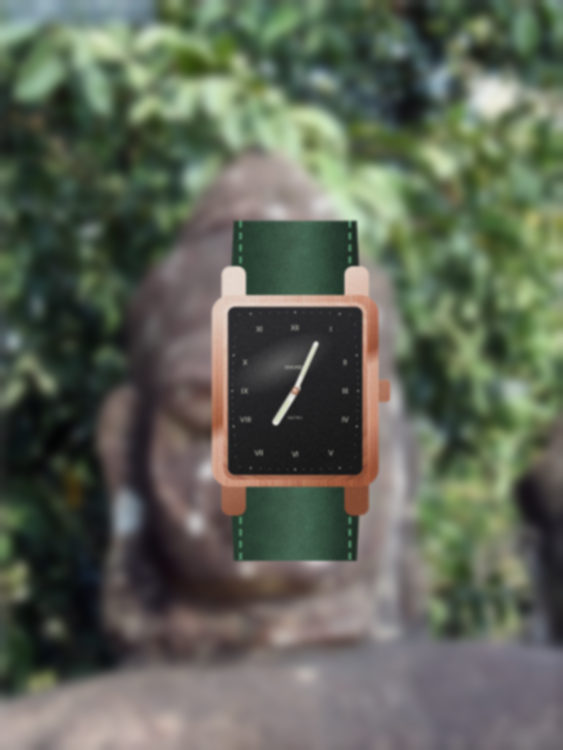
{"hour": 7, "minute": 4}
